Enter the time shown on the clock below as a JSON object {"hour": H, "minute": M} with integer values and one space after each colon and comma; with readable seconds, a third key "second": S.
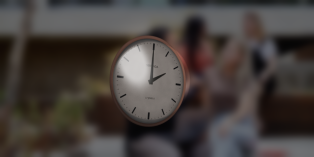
{"hour": 2, "minute": 0}
